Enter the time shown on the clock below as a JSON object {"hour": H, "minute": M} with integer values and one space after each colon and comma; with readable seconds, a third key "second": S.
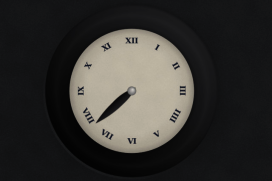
{"hour": 7, "minute": 38}
